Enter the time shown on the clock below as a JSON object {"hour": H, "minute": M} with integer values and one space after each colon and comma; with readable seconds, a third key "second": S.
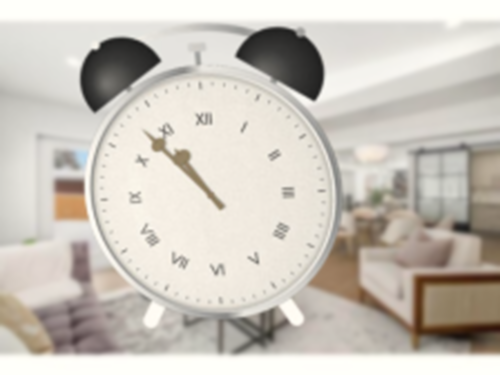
{"hour": 10, "minute": 53}
